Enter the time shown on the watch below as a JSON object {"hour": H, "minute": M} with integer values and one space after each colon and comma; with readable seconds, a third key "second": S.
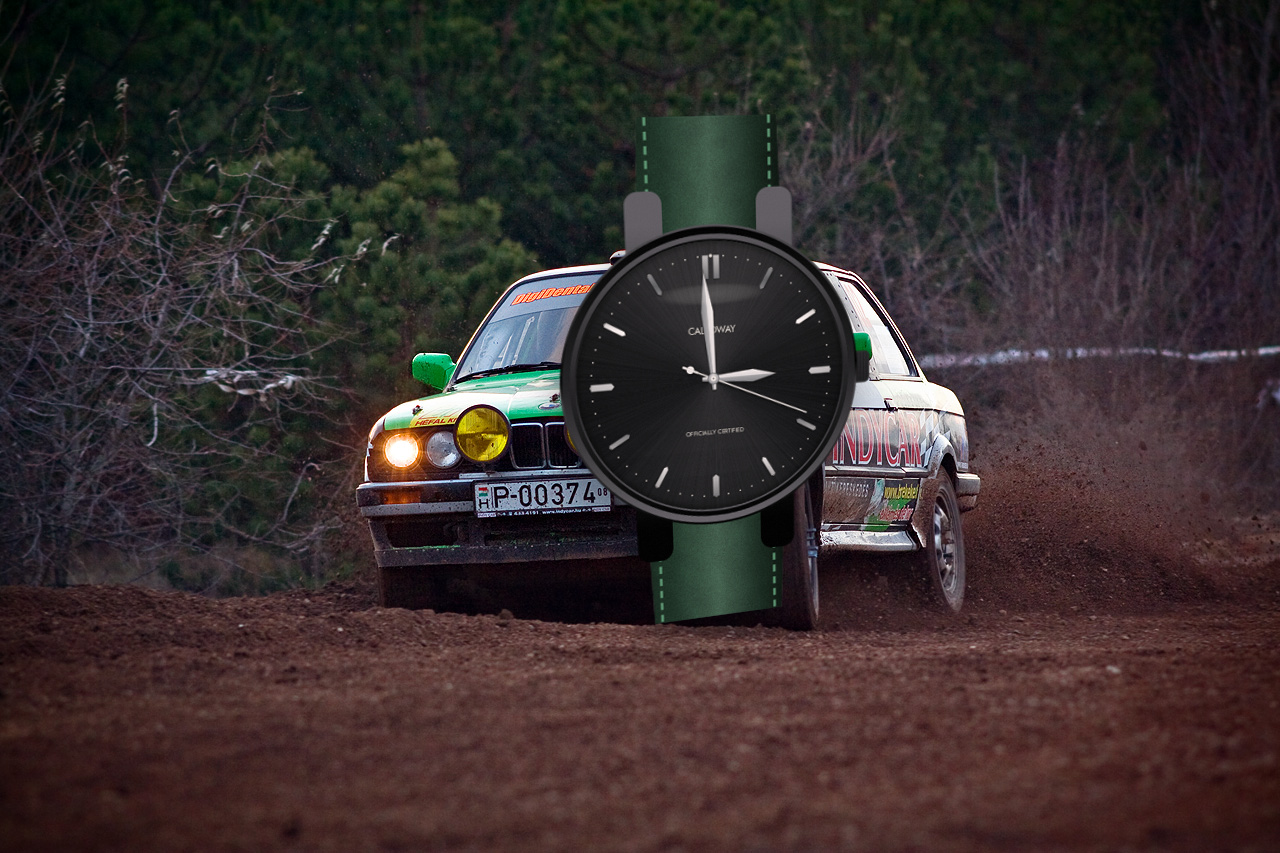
{"hour": 2, "minute": 59, "second": 19}
